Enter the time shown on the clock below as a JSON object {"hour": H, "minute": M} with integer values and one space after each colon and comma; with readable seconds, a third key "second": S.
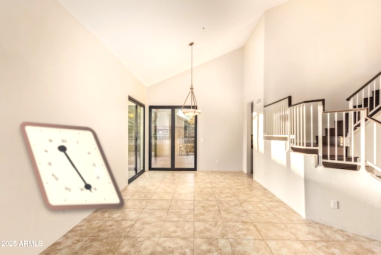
{"hour": 11, "minute": 27}
